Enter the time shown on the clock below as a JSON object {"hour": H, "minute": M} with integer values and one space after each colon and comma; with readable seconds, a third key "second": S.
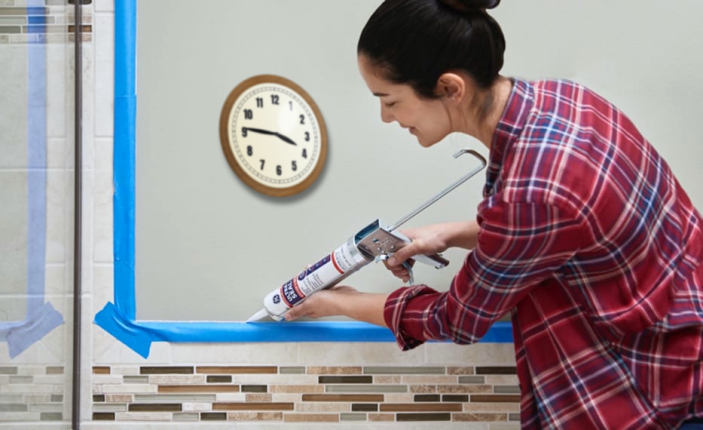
{"hour": 3, "minute": 46}
